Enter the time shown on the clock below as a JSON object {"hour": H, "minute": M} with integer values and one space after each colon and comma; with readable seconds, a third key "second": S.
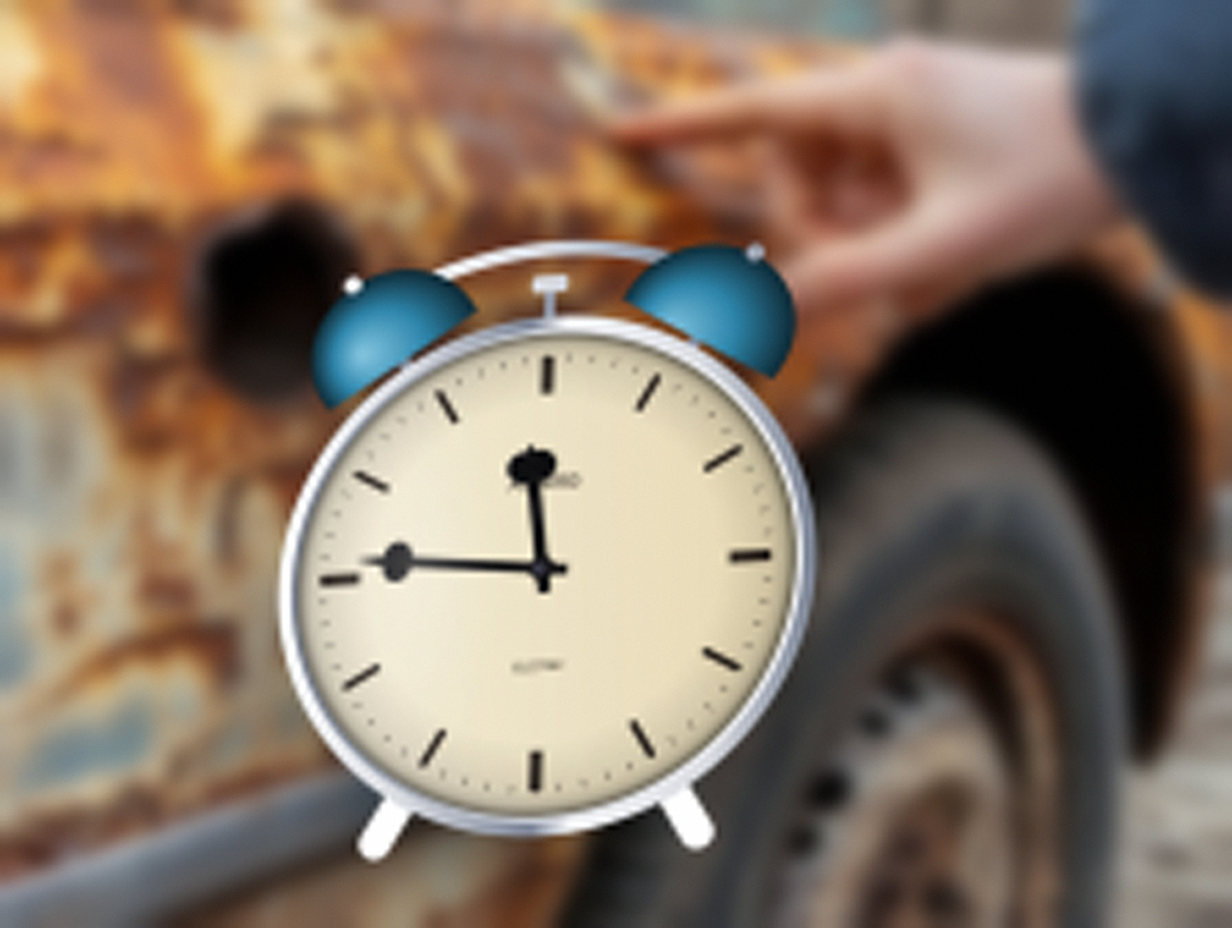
{"hour": 11, "minute": 46}
